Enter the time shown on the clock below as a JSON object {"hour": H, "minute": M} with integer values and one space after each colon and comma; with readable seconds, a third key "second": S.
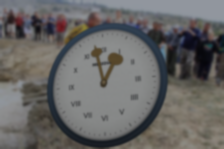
{"hour": 12, "minute": 58}
